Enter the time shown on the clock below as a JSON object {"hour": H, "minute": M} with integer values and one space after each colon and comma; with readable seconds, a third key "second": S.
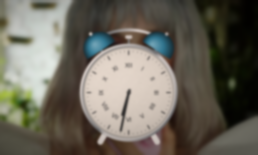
{"hour": 6, "minute": 32}
